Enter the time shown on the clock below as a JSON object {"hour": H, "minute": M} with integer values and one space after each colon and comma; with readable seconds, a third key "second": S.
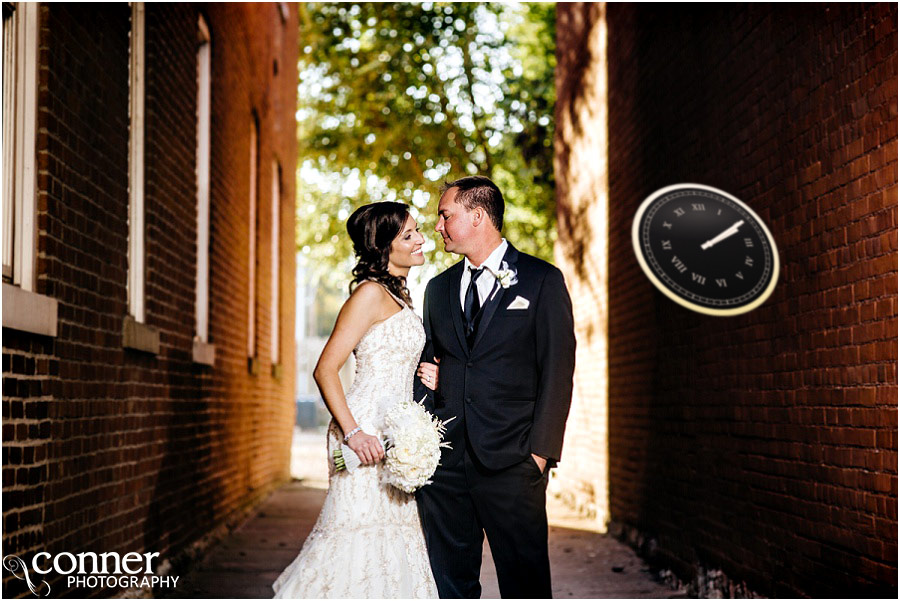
{"hour": 2, "minute": 10}
